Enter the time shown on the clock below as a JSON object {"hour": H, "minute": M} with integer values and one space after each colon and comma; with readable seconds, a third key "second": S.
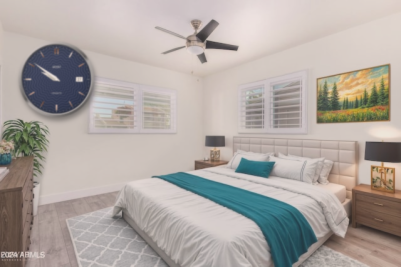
{"hour": 9, "minute": 51}
